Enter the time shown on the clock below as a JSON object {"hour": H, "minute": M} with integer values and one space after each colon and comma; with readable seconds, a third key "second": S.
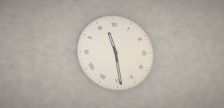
{"hour": 11, "minute": 29}
